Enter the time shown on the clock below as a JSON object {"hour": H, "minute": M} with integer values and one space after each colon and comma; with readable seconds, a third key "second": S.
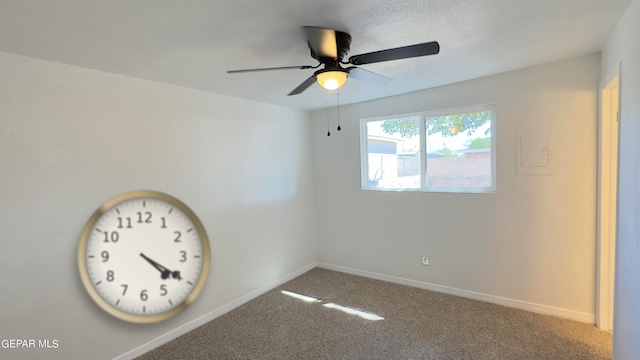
{"hour": 4, "minute": 20}
